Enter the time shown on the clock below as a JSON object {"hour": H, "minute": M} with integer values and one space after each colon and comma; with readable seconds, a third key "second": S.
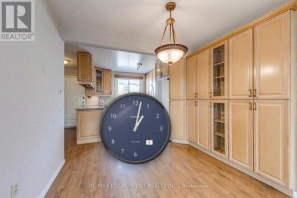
{"hour": 1, "minute": 2}
